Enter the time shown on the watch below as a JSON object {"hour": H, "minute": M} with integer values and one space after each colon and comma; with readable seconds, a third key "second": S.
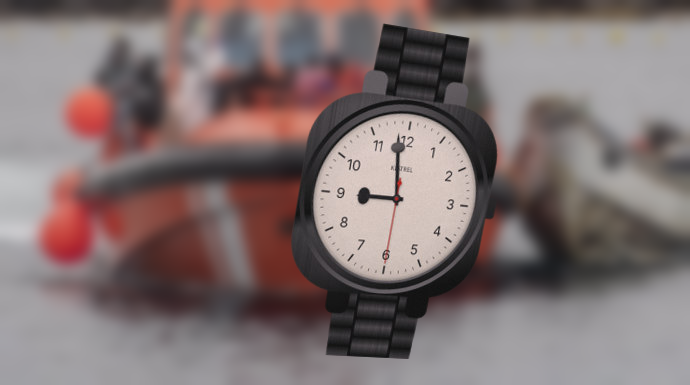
{"hour": 8, "minute": 58, "second": 30}
